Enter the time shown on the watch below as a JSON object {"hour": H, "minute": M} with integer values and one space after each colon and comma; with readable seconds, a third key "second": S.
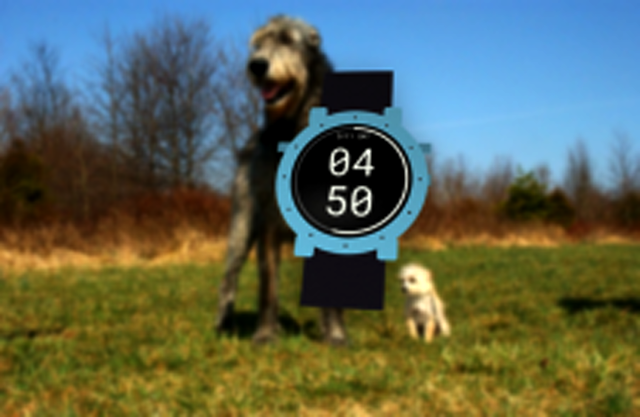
{"hour": 4, "minute": 50}
